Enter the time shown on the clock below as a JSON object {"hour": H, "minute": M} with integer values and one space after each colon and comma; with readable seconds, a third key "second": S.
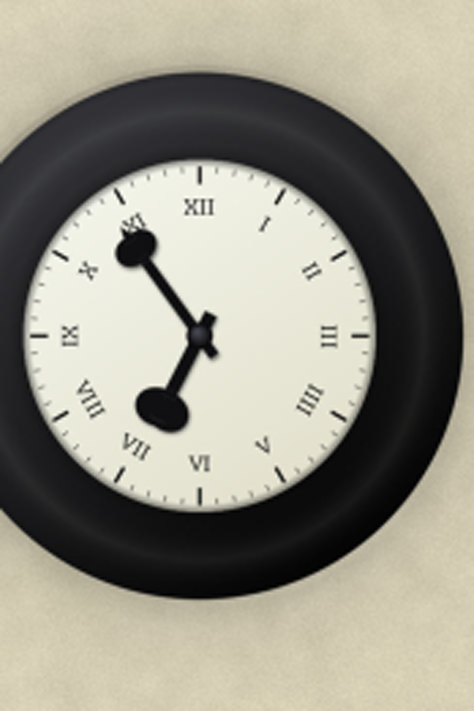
{"hour": 6, "minute": 54}
